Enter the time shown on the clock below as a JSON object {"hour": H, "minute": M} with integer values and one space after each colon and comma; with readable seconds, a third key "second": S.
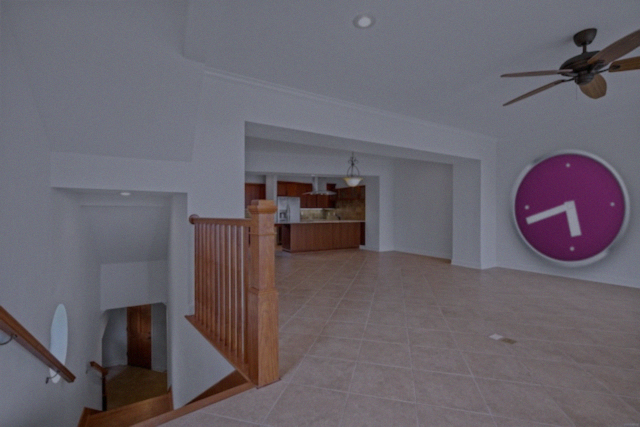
{"hour": 5, "minute": 42}
